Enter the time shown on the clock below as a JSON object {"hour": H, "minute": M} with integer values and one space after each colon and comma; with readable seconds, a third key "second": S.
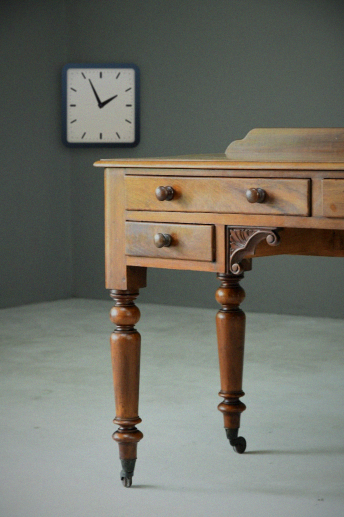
{"hour": 1, "minute": 56}
